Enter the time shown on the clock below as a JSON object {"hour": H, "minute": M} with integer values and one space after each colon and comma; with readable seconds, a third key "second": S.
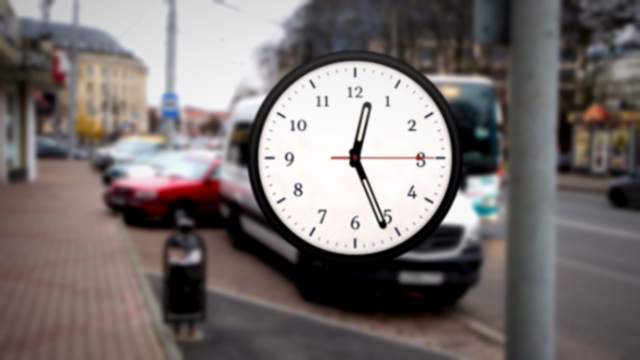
{"hour": 12, "minute": 26, "second": 15}
